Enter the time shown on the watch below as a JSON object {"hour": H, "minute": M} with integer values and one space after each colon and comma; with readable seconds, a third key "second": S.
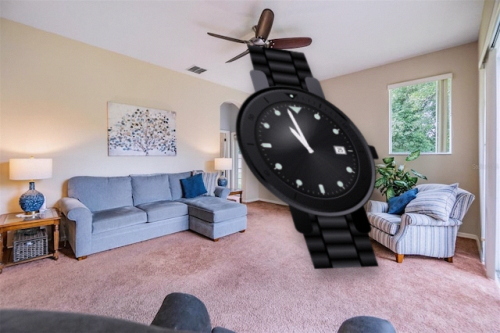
{"hour": 10, "minute": 58}
